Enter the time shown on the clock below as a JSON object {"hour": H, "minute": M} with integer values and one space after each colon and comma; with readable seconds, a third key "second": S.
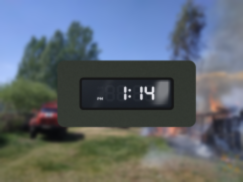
{"hour": 1, "minute": 14}
